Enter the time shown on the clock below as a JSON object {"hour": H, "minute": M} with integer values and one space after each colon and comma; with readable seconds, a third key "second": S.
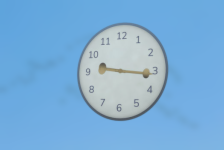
{"hour": 9, "minute": 16}
